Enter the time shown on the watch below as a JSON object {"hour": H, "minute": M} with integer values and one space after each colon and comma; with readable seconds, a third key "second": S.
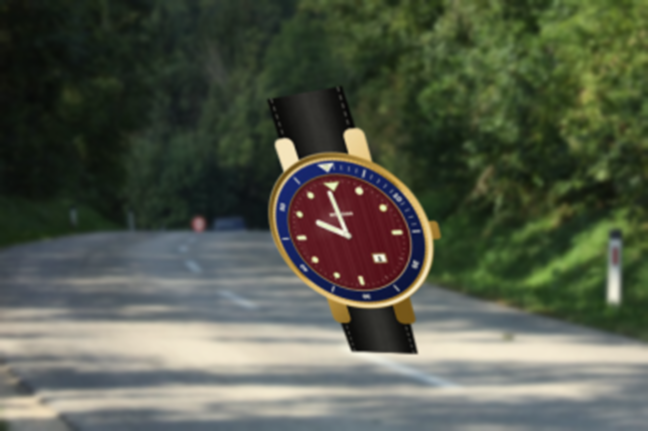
{"hour": 9, "minute": 59}
